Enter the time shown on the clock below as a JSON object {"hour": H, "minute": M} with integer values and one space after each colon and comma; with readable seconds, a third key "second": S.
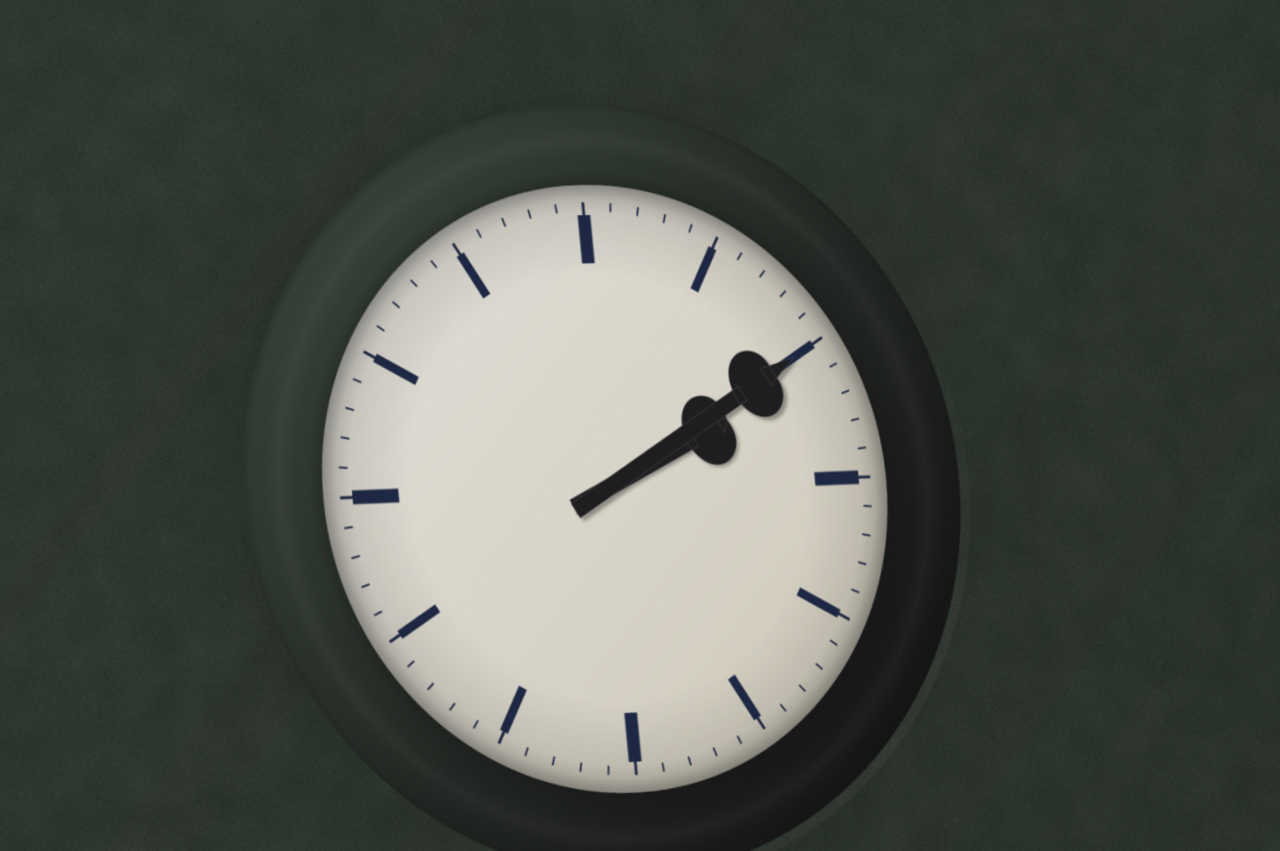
{"hour": 2, "minute": 10}
